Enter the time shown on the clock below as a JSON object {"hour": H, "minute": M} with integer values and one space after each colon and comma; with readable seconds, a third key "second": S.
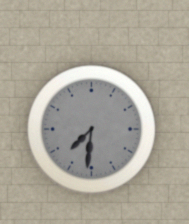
{"hour": 7, "minute": 31}
